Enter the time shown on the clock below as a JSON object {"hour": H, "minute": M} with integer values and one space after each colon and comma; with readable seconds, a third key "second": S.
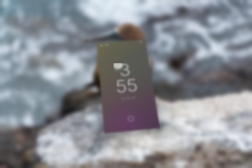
{"hour": 3, "minute": 55}
